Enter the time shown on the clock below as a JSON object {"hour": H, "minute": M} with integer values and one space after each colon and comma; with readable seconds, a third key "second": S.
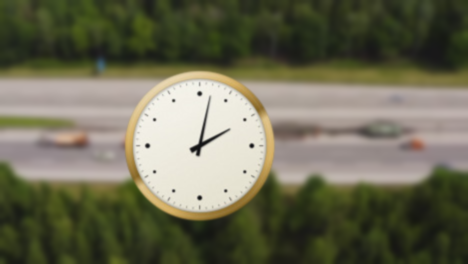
{"hour": 2, "minute": 2}
